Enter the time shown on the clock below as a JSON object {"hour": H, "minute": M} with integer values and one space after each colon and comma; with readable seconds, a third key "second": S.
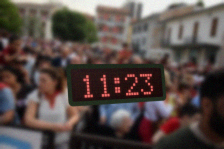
{"hour": 11, "minute": 23}
